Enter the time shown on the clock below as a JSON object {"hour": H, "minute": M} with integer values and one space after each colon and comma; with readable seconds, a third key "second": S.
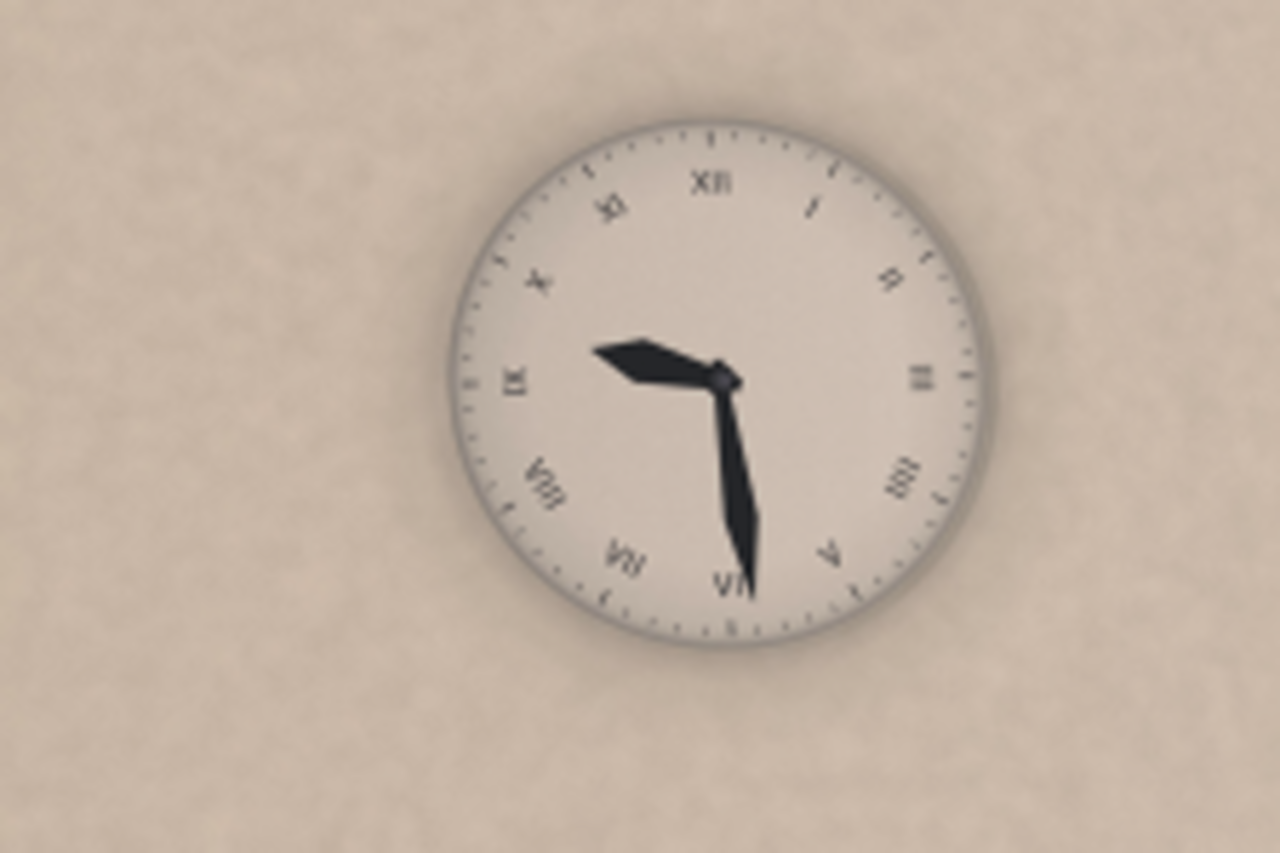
{"hour": 9, "minute": 29}
